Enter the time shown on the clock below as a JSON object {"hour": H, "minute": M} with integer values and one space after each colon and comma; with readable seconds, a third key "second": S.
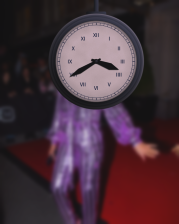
{"hour": 3, "minute": 40}
